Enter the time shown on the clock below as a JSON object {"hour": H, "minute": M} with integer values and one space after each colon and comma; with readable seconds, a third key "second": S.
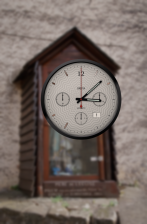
{"hour": 3, "minute": 8}
